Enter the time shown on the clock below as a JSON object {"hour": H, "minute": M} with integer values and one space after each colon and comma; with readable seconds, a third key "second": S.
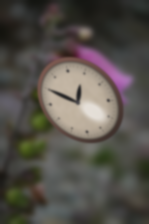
{"hour": 12, "minute": 50}
